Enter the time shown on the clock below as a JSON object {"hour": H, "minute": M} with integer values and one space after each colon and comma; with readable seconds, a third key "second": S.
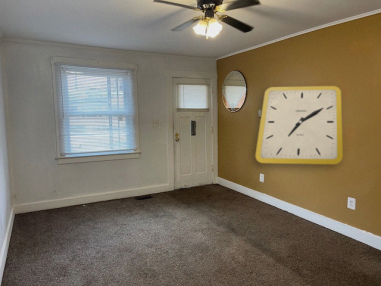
{"hour": 7, "minute": 9}
